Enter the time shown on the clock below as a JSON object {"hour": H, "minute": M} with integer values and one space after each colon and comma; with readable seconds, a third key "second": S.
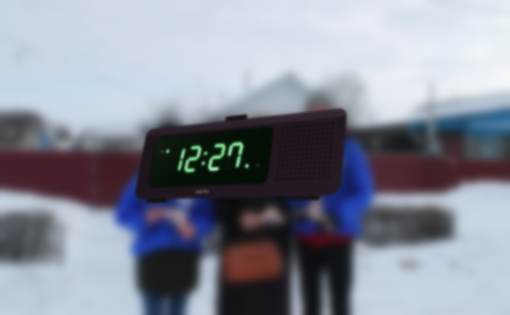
{"hour": 12, "minute": 27}
